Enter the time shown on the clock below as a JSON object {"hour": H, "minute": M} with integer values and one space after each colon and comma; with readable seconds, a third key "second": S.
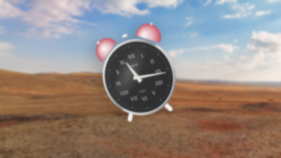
{"hour": 11, "minute": 16}
